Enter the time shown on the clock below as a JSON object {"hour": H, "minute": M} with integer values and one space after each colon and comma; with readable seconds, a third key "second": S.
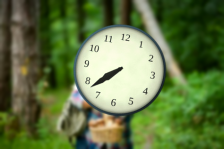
{"hour": 7, "minute": 38}
